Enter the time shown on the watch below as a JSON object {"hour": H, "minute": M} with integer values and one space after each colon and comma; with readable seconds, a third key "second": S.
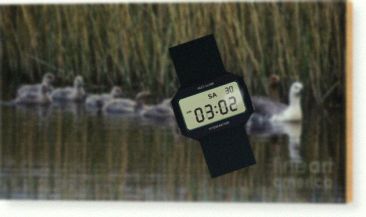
{"hour": 3, "minute": 2}
